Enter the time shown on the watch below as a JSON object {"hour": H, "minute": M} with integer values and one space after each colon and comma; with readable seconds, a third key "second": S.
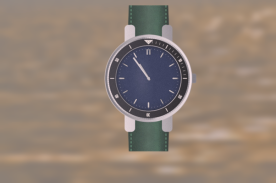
{"hour": 10, "minute": 54}
